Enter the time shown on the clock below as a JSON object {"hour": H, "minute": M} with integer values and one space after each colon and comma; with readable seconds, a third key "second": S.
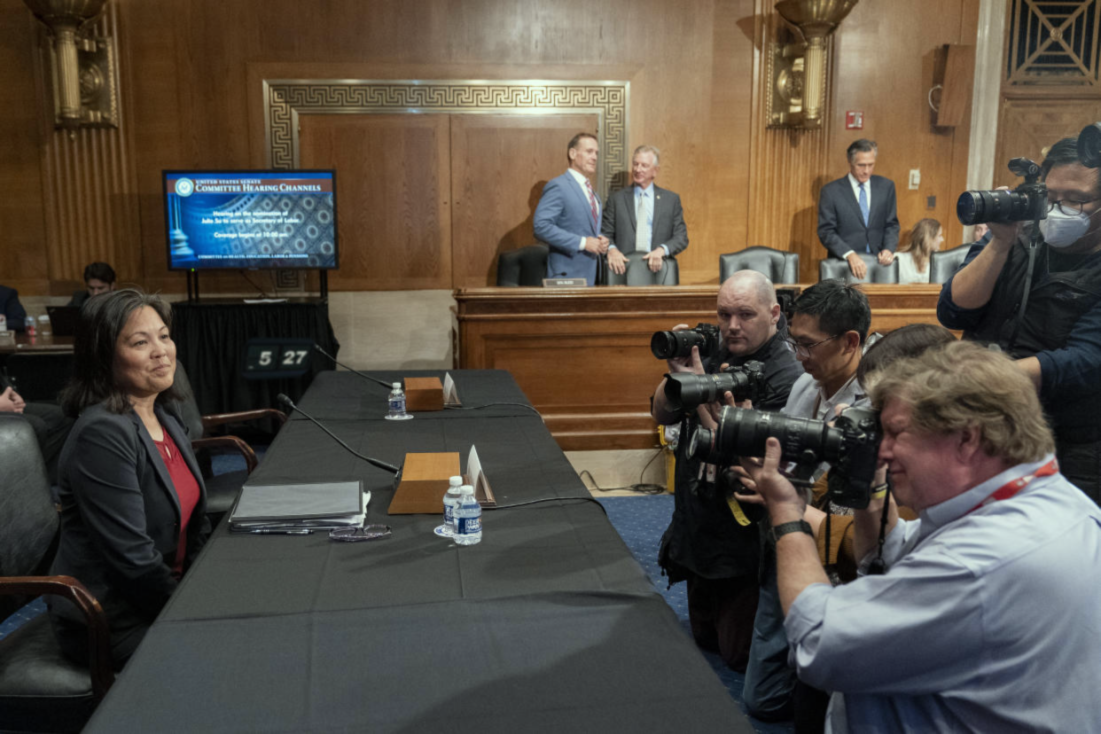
{"hour": 5, "minute": 27}
